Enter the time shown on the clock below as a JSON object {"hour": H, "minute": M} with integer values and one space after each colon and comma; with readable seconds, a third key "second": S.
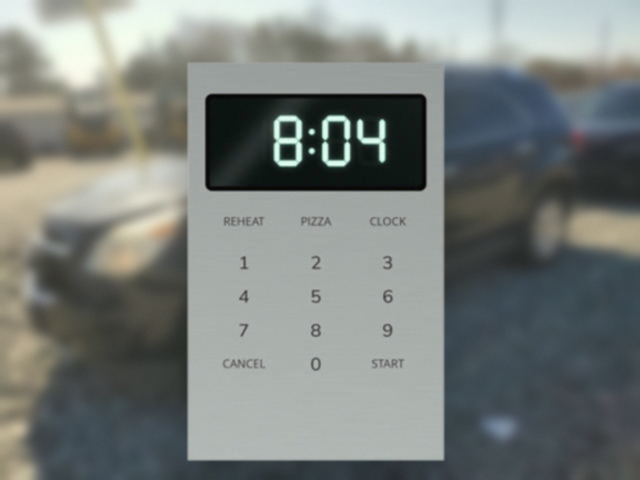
{"hour": 8, "minute": 4}
